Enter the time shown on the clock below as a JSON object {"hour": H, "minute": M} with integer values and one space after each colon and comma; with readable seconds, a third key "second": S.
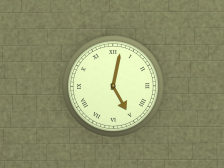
{"hour": 5, "minute": 2}
